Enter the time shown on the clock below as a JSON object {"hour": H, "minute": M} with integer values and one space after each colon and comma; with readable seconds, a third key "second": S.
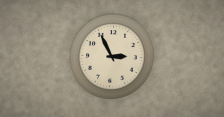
{"hour": 2, "minute": 55}
